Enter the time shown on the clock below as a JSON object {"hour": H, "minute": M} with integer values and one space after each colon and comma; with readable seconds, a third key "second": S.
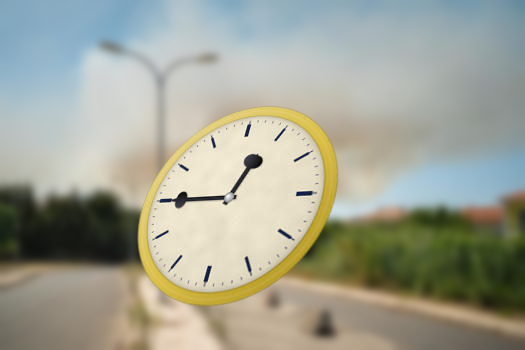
{"hour": 12, "minute": 45}
